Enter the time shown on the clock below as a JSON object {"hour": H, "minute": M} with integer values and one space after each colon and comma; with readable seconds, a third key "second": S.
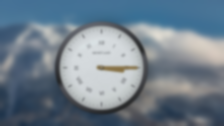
{"hour": 3, "minute": 15}
